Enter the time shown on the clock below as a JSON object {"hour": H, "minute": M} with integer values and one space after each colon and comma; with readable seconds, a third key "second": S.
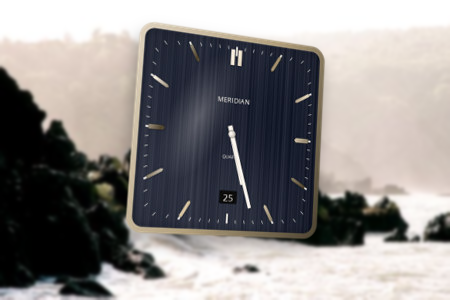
{"hour": 5, "minute": 27}
